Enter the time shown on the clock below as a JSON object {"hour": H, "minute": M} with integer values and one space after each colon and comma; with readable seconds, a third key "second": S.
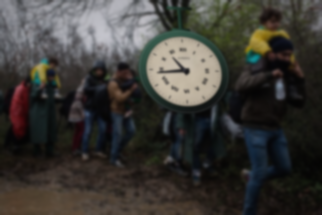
{"hour": 10, "minute": 44}
